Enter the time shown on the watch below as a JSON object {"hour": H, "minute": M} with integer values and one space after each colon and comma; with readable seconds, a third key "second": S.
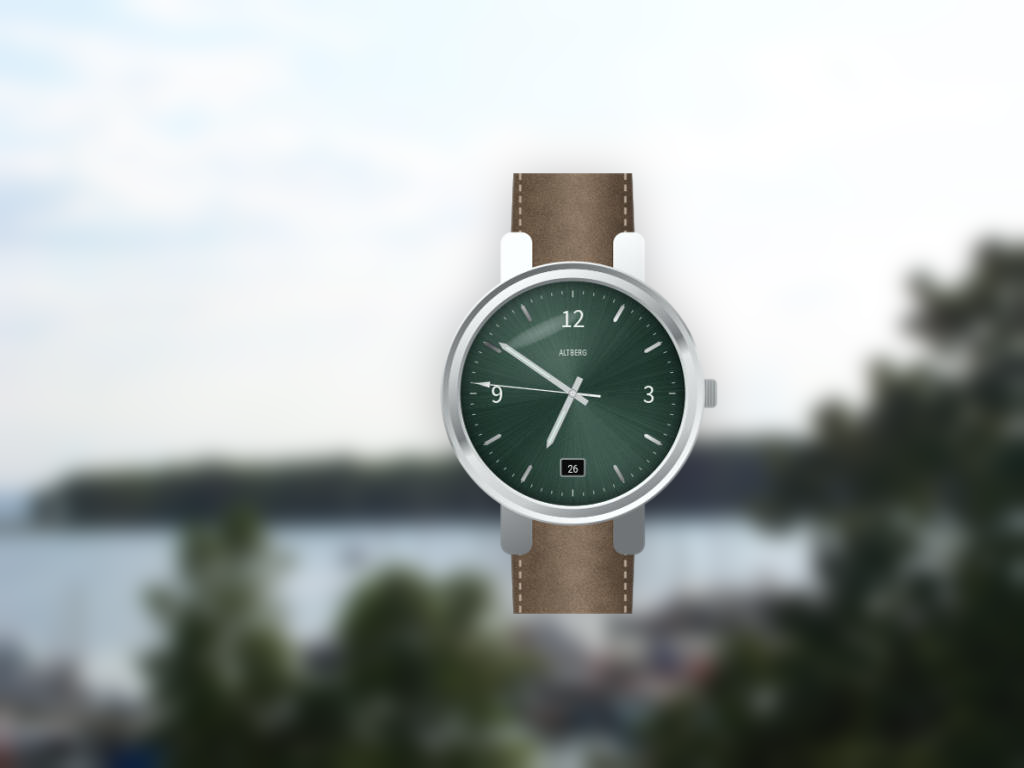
{"hour": 6, "minute": 50, "second": 46}
